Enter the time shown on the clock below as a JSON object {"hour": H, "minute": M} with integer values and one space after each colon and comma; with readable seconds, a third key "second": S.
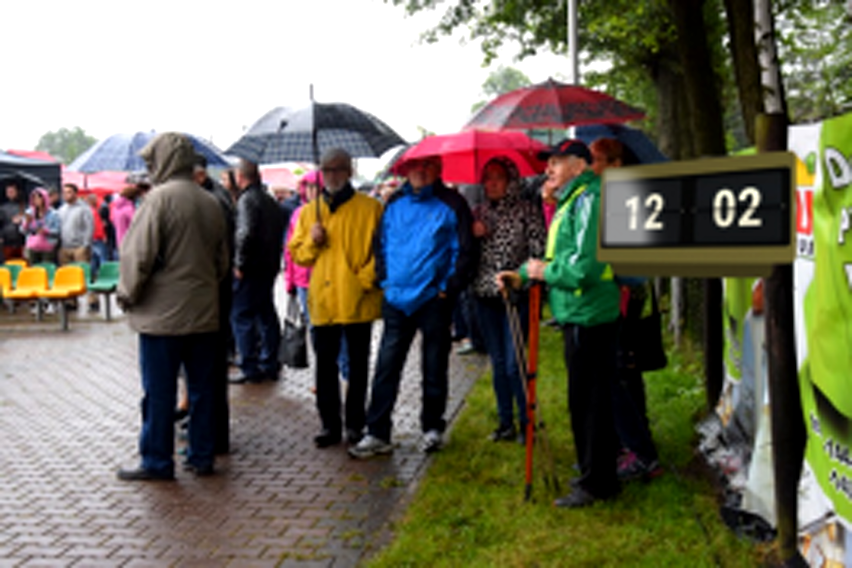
{"hour": 12, "minute": 2}
